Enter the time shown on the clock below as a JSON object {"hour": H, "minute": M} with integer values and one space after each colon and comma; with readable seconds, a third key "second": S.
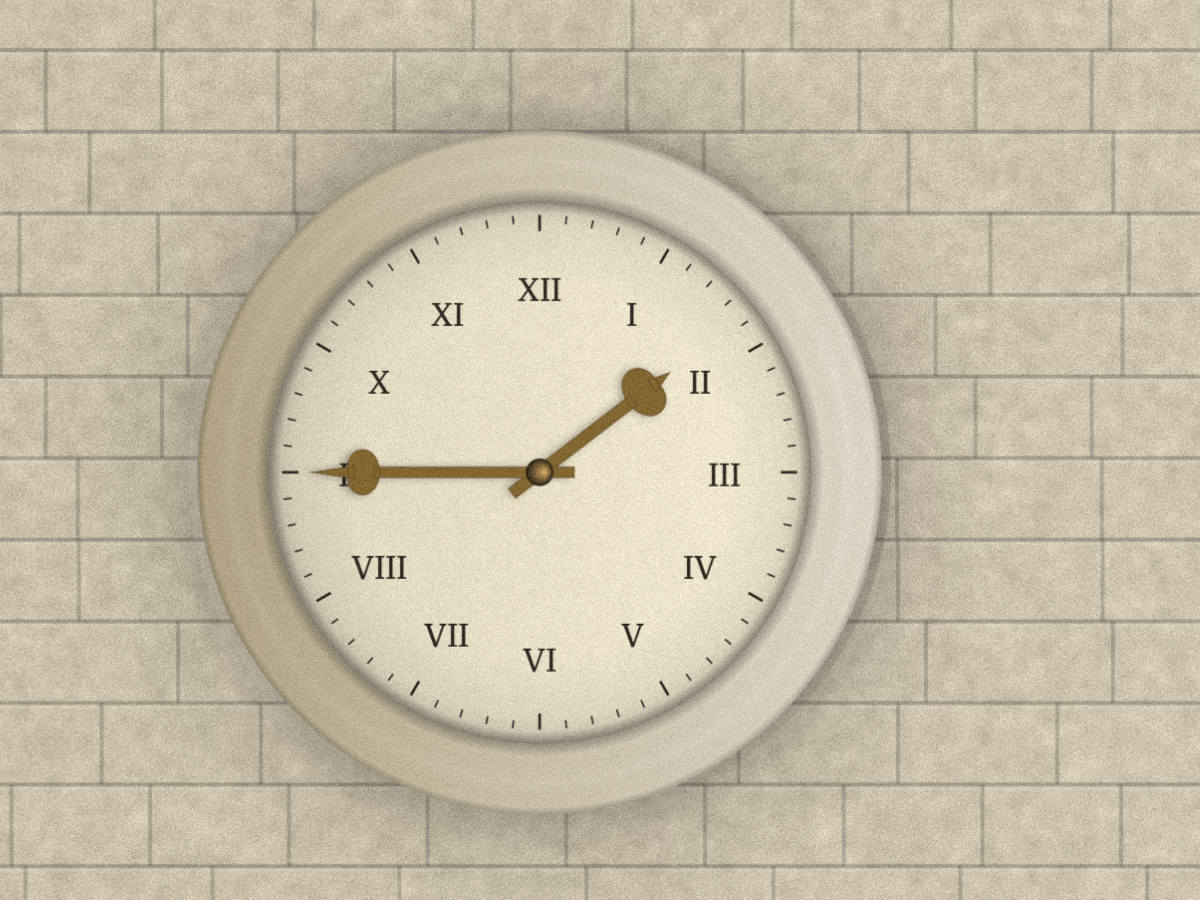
{"hour": 1, "minute": 45}
